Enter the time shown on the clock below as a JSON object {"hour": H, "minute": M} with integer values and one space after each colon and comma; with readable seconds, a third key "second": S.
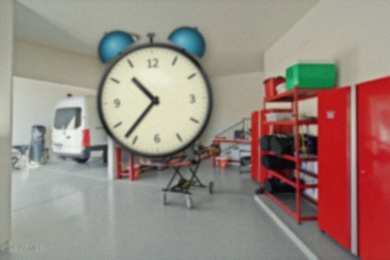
{"hour": 10, "minute": 37}
